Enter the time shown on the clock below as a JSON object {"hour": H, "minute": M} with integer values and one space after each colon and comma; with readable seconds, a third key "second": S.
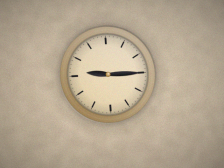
{"hour": 9, "minute": 15}
